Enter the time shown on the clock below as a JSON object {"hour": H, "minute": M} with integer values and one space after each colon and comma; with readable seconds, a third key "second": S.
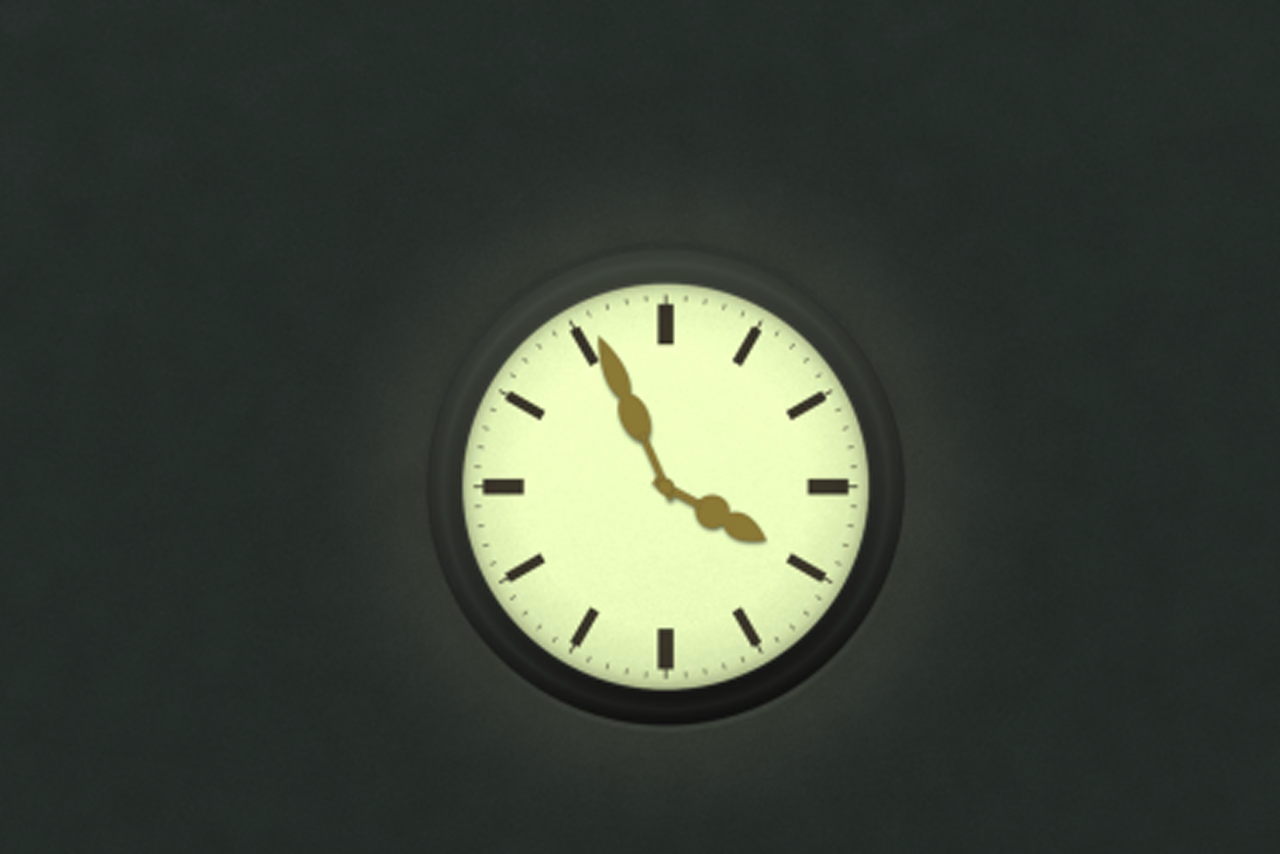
{"hour": 3, "minute": 56}
